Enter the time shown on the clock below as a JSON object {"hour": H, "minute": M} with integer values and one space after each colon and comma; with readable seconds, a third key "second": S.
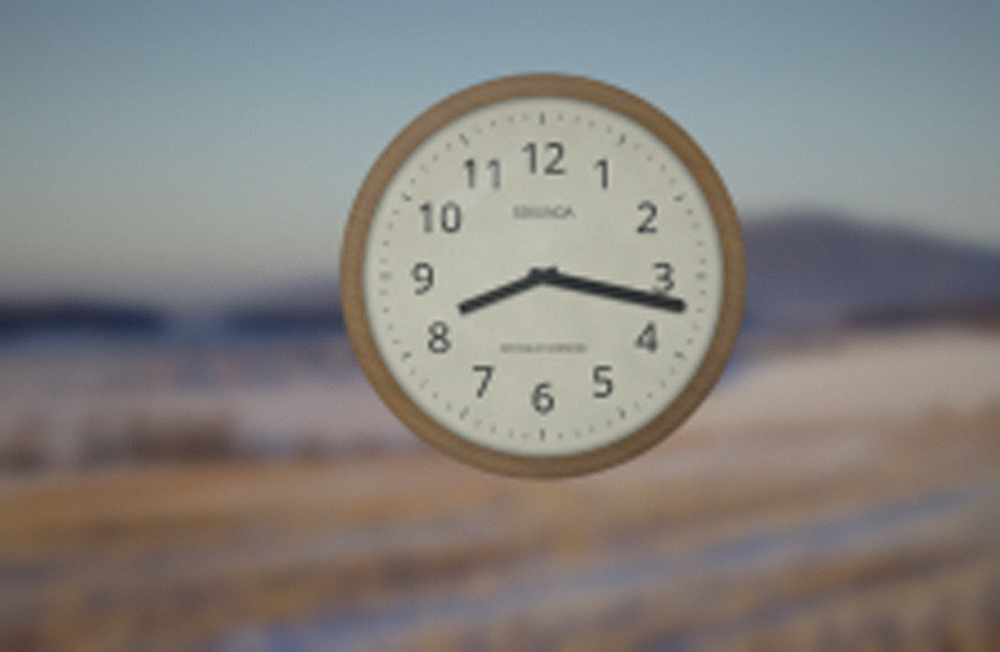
{"hour": 8, "minute": 17}
